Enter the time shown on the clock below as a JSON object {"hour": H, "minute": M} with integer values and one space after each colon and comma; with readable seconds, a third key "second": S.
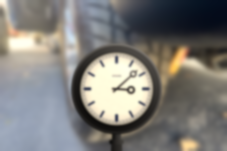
{"hour": 3, "minute": 8}
